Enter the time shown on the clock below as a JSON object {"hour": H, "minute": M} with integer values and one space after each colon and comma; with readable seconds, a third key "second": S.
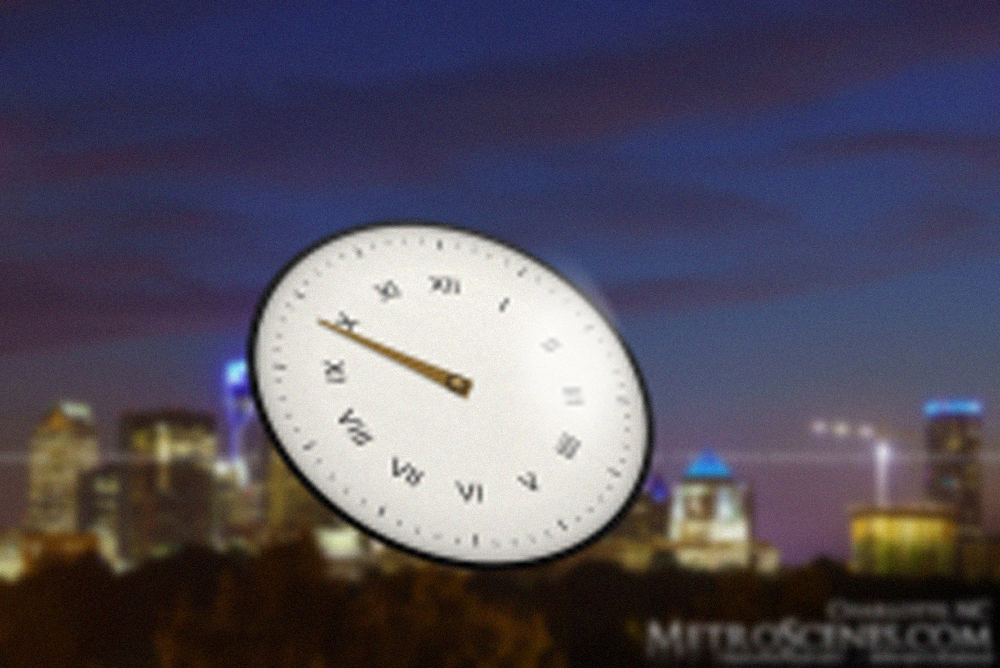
{"hour": 9, "minute": 49}
